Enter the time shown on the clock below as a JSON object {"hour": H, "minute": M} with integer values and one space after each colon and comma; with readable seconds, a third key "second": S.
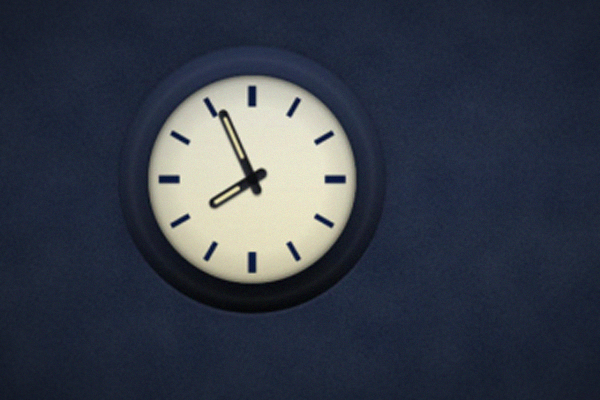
{"hour": 7, "minute": 56}
